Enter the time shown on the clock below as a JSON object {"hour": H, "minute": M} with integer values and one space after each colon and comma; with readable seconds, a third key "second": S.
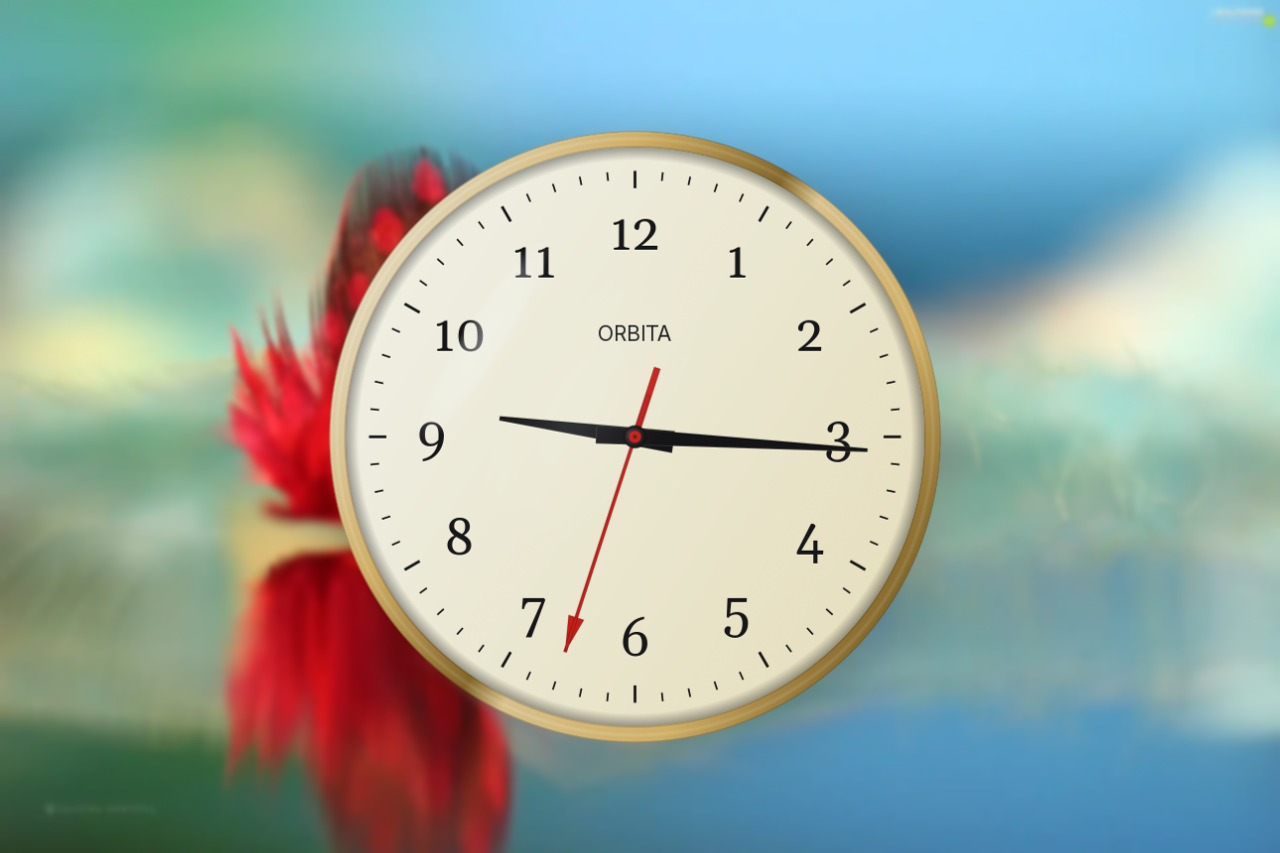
{"hour": 9, "minute": 15, "second": 33}
